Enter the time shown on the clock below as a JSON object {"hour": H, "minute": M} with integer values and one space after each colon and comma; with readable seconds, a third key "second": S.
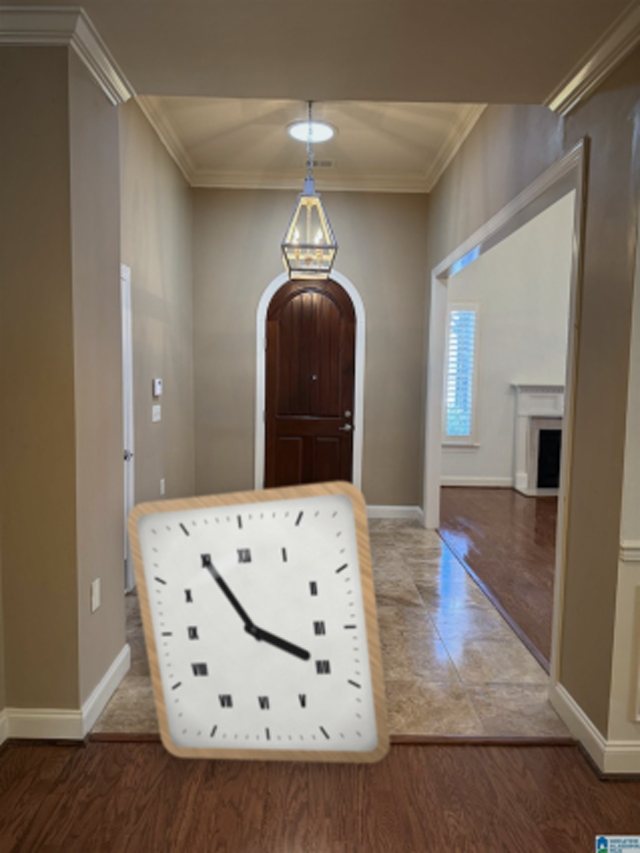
{"hour": 3, "minute": 55}
